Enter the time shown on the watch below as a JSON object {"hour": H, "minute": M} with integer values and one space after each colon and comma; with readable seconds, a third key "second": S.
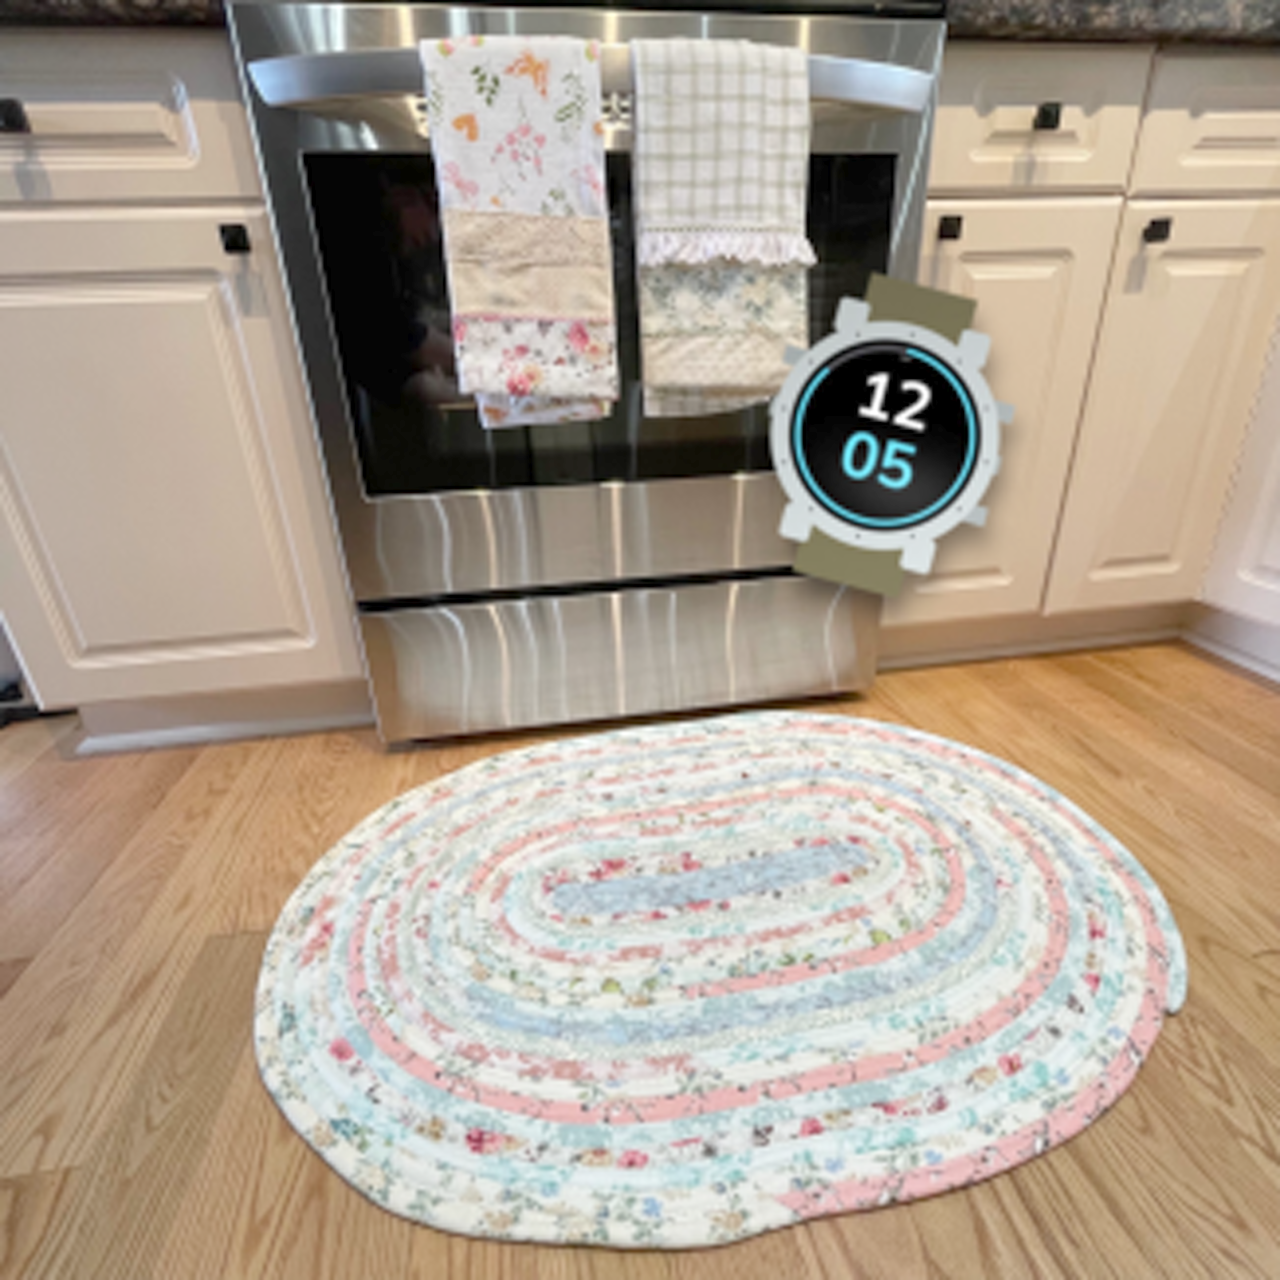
{"hour": 12, "minute": 5}
